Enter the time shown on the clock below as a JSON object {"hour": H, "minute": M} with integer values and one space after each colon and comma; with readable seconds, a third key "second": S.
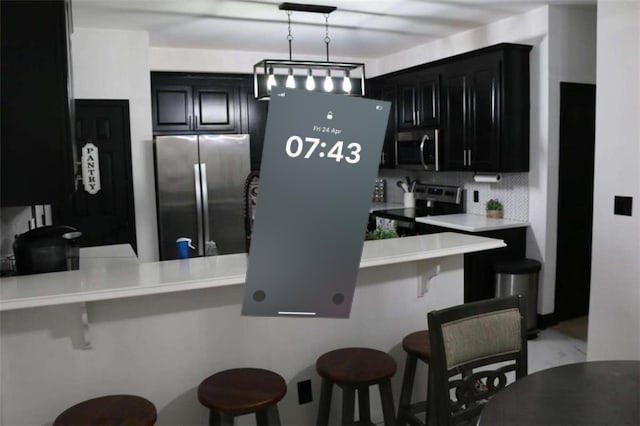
{"hour": 7, "minute": 43}
